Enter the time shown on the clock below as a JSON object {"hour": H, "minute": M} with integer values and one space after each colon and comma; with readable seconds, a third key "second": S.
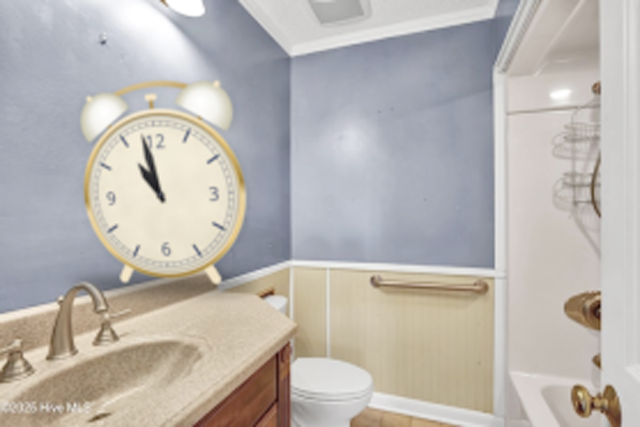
{"hour": 10, "minute": 58}
